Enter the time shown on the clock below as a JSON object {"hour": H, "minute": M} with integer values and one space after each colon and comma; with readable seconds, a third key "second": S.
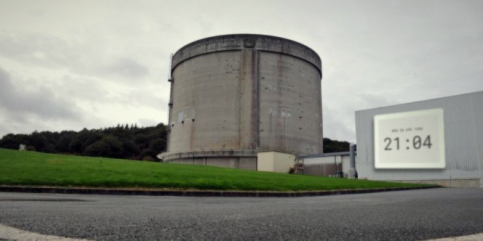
{"hour": 21, "minute": 4}
